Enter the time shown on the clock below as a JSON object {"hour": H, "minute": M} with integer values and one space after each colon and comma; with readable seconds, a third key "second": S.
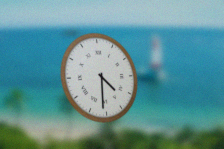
{"hour": 4, "minute": 31}
